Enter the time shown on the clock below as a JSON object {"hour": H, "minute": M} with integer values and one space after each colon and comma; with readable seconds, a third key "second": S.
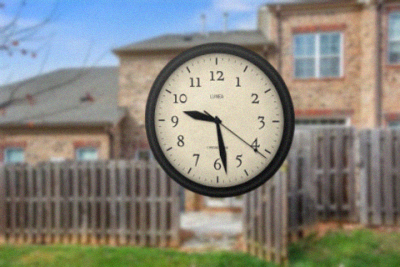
{"hour": 9, "minute": 28, "second": 21}
